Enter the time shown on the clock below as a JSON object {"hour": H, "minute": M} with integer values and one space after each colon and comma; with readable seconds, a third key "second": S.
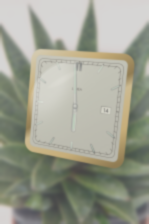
{"hour": 5, "minute": 59}
